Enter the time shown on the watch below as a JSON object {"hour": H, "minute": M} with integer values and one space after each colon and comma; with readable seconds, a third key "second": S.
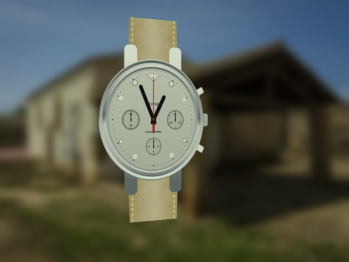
{"hour": 12, "minute": 56}
